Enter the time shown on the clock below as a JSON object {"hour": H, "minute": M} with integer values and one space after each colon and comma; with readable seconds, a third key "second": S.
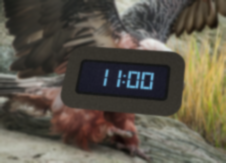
{"hour": 11, "minute": 0}
